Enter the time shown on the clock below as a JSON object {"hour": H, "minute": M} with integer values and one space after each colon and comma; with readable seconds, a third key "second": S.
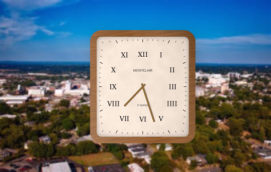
{"hour": 7, "minute": 27}
